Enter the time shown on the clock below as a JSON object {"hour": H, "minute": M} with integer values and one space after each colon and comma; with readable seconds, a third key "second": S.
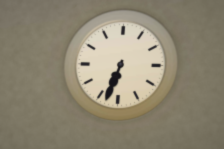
{"hour": 6, "minute": 33}
